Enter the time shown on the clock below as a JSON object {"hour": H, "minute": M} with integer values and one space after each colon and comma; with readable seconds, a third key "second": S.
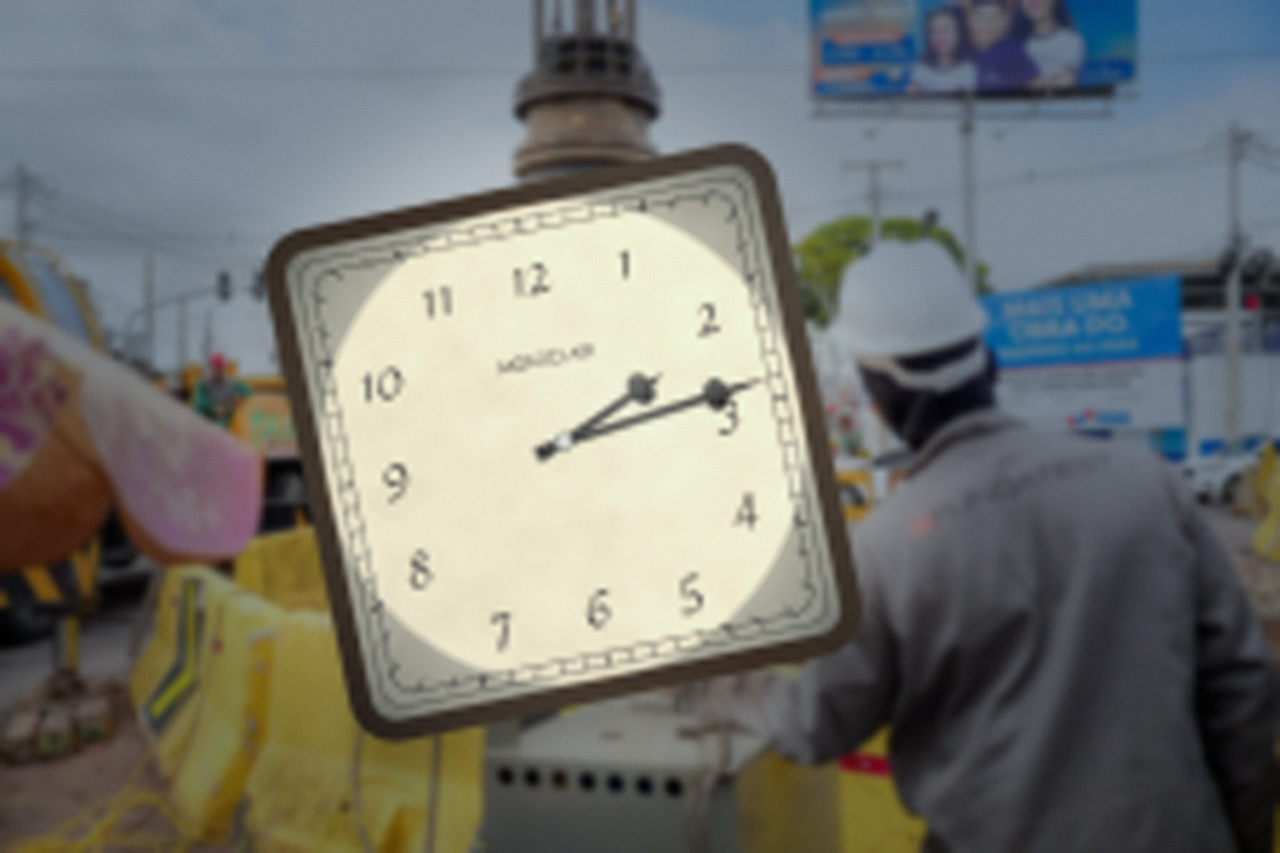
{"hour": 2, "minute": 14}
